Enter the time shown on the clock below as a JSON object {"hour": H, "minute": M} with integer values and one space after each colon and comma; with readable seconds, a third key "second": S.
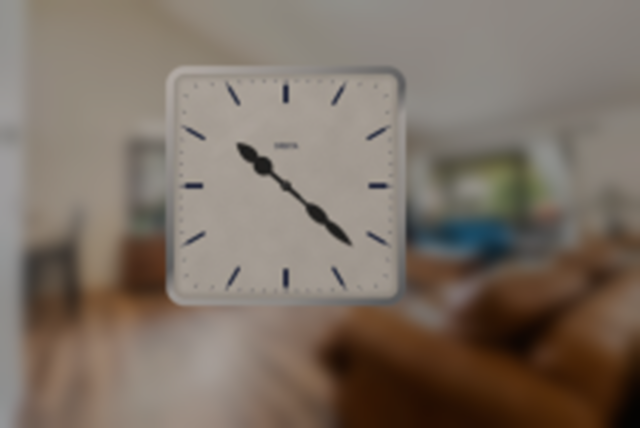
{"hour": 10, "minute": 22}
